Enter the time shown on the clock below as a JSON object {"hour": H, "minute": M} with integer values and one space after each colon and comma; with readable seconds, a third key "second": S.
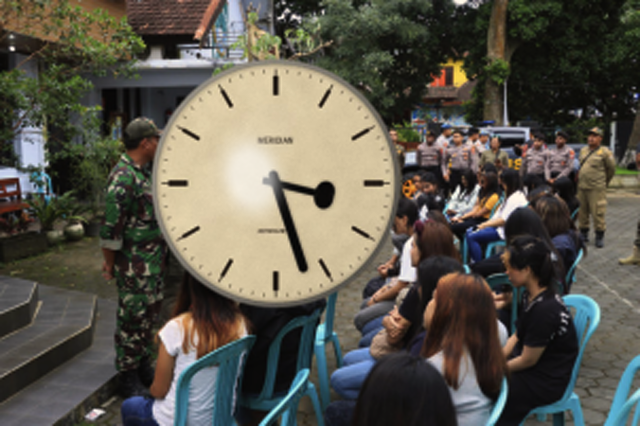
{"hour": 3, "minute": 27}
